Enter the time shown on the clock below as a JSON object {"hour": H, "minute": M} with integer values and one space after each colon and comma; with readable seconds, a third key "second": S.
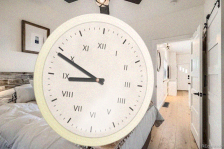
{"hour": 8, "minute": 49}
